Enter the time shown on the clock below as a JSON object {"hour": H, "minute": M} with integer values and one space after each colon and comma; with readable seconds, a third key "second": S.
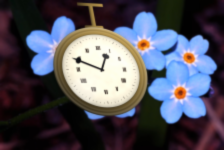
{"hour": 12, "minute": 49}
